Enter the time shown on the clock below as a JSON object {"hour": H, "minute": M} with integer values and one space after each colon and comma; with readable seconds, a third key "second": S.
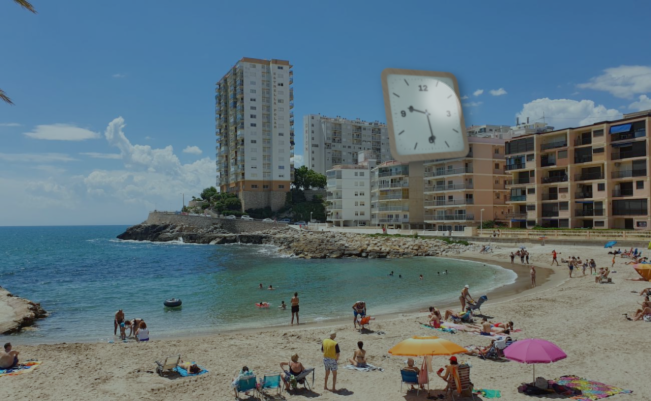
{"hour": 9, "minute": 29}
